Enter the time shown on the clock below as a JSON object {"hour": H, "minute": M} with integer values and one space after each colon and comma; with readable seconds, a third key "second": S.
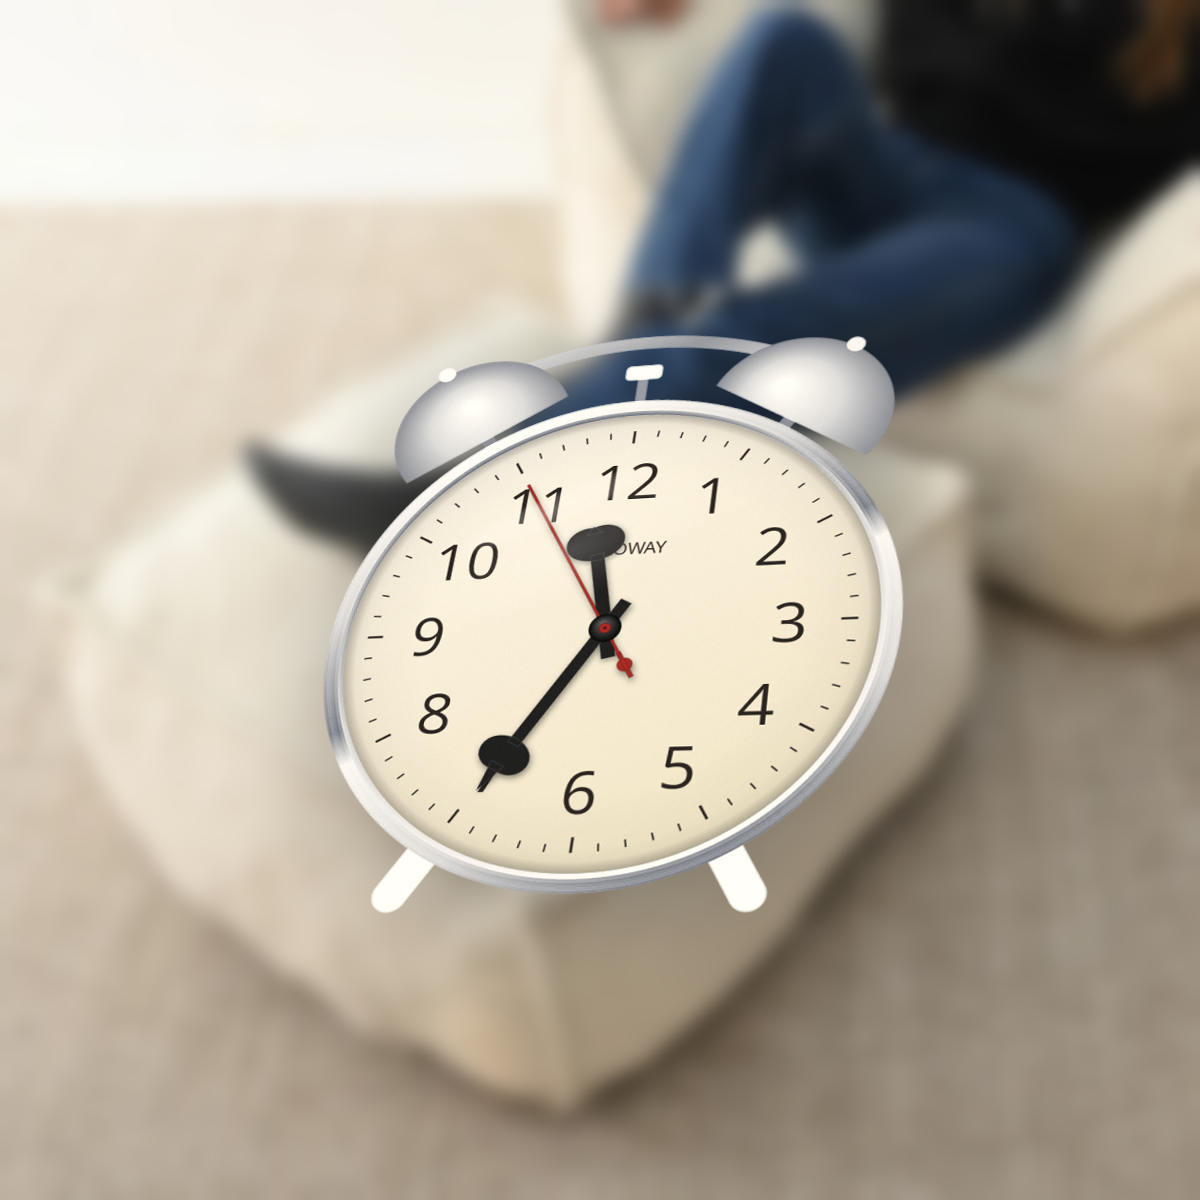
{"hour": 11, "minute": 34, "second": 55}
